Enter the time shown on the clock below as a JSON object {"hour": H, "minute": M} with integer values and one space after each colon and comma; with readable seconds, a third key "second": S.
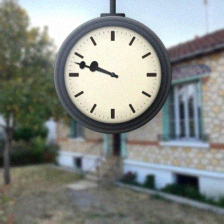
{"hour": 9, "minute": 48}
